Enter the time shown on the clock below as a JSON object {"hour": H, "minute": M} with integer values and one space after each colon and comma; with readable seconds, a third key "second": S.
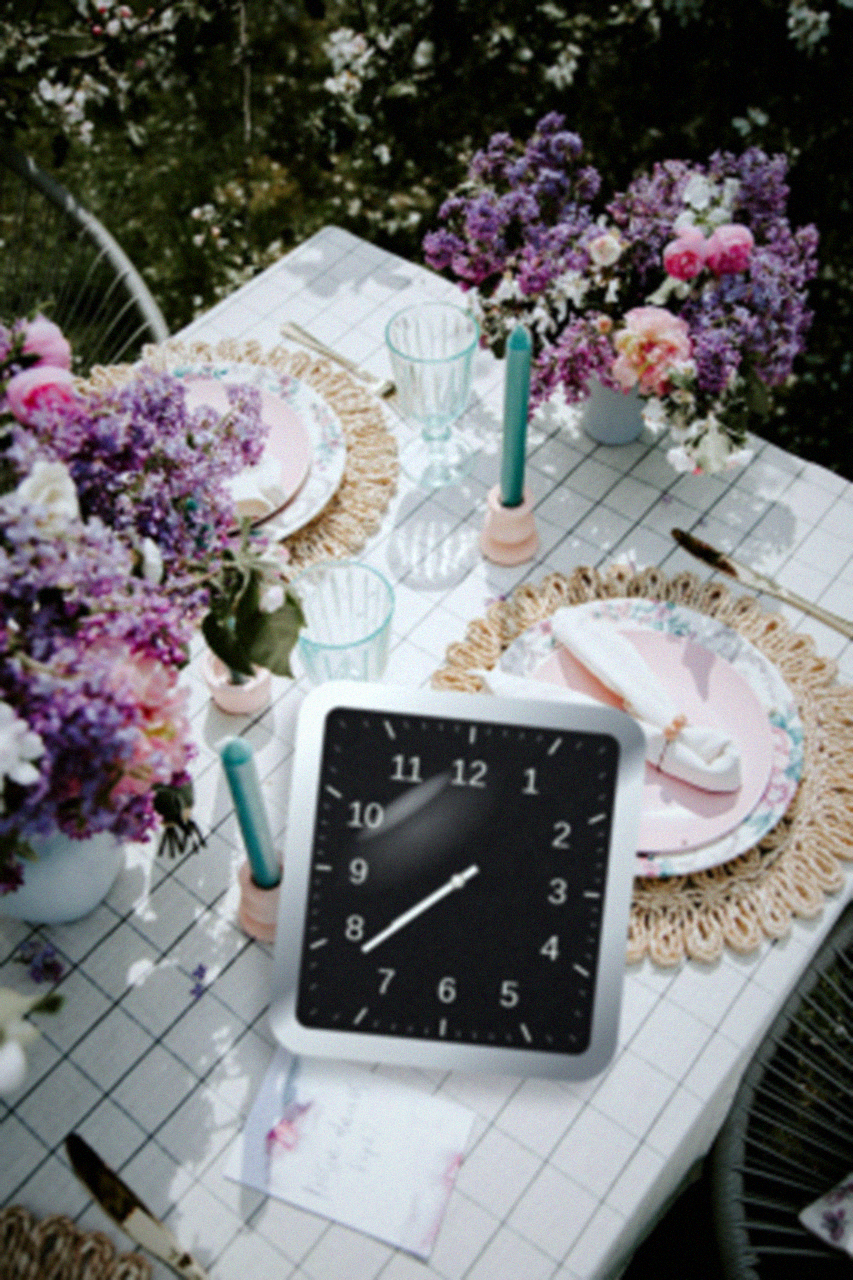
{"hour": 7, "minute": 38}
